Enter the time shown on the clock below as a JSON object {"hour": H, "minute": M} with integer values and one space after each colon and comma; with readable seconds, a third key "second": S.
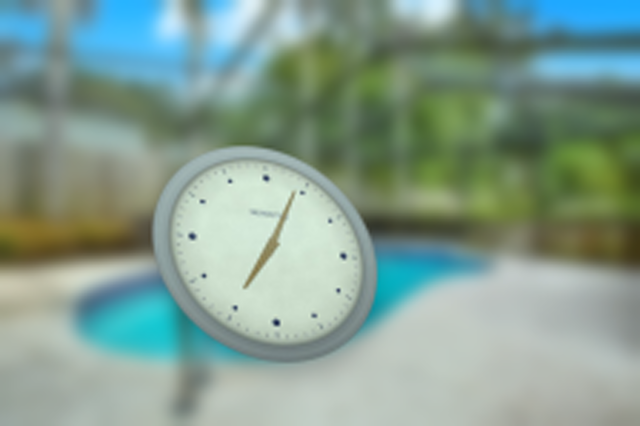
{"hour": 7, "minute": 4}
